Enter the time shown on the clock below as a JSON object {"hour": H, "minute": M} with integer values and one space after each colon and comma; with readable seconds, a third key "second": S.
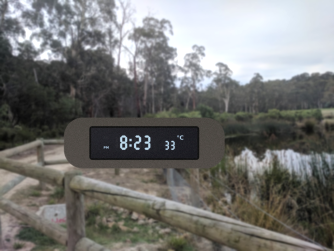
{"hour": 8, "minute": 23}
